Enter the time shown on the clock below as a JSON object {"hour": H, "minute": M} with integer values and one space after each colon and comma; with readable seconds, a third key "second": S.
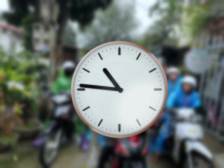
{"hour": 10, "minute": 46}
